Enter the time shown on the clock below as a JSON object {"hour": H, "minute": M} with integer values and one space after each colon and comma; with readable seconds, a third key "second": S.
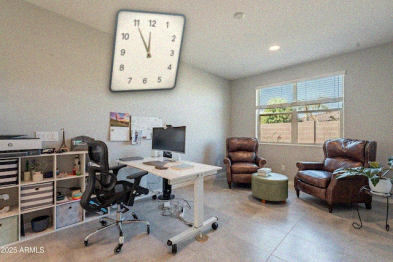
{"hour": 11, "minute": 55}
